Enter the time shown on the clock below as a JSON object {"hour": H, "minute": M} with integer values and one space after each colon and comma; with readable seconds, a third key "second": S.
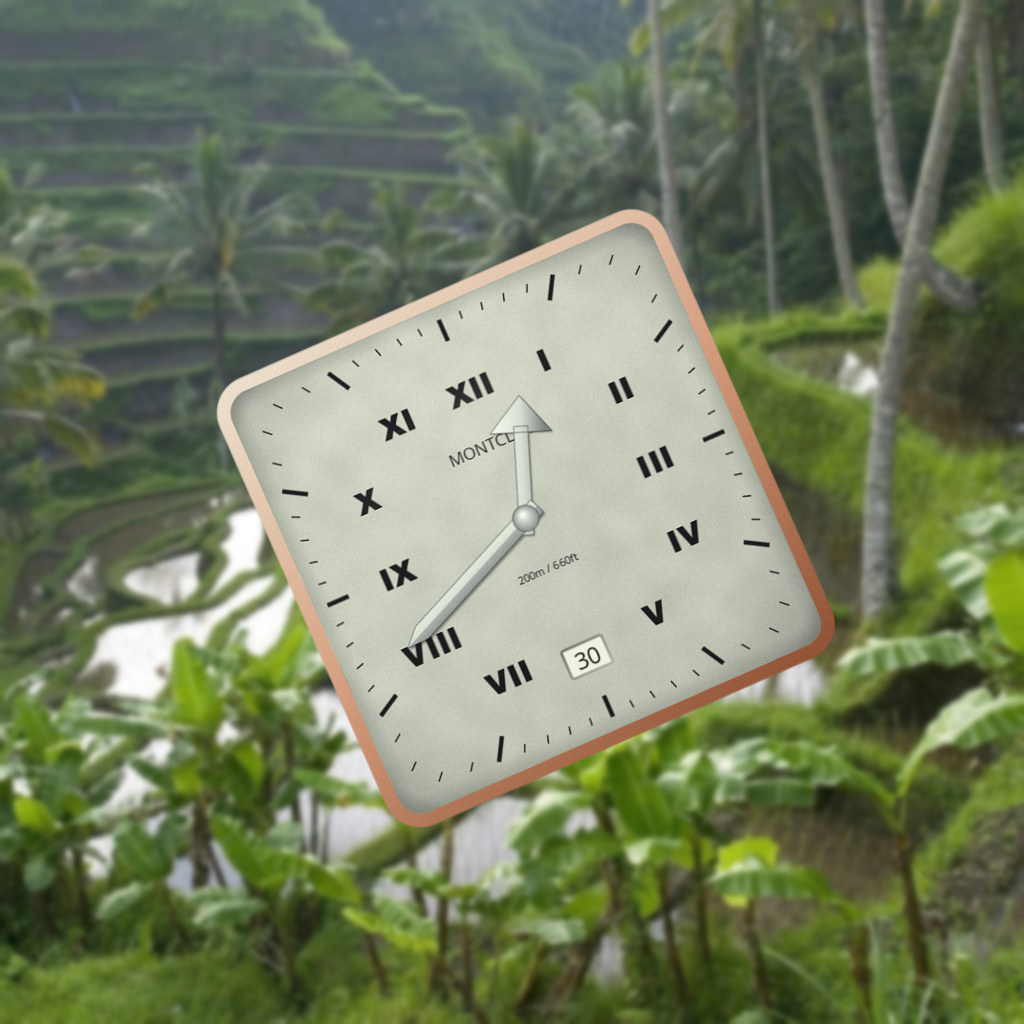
{"hour": 12, "minute": 41}
